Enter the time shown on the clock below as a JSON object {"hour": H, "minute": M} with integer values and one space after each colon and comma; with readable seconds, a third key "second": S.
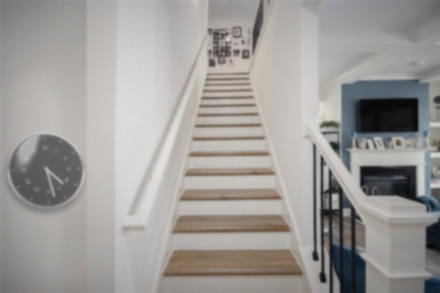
{"hour": 4, "minute": 28}
